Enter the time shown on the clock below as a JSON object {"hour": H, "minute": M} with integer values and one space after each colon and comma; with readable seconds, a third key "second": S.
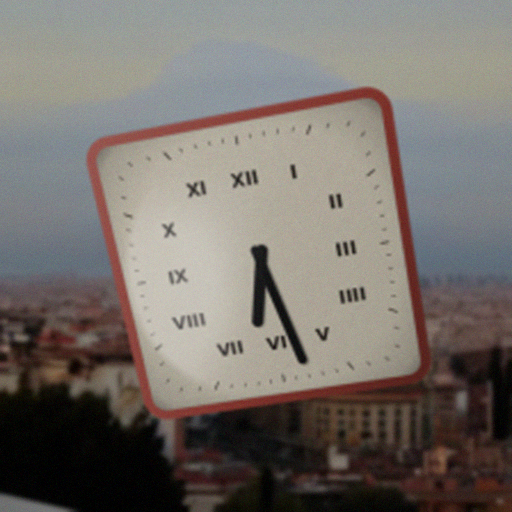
{"hour": 6, "minute": 28}
